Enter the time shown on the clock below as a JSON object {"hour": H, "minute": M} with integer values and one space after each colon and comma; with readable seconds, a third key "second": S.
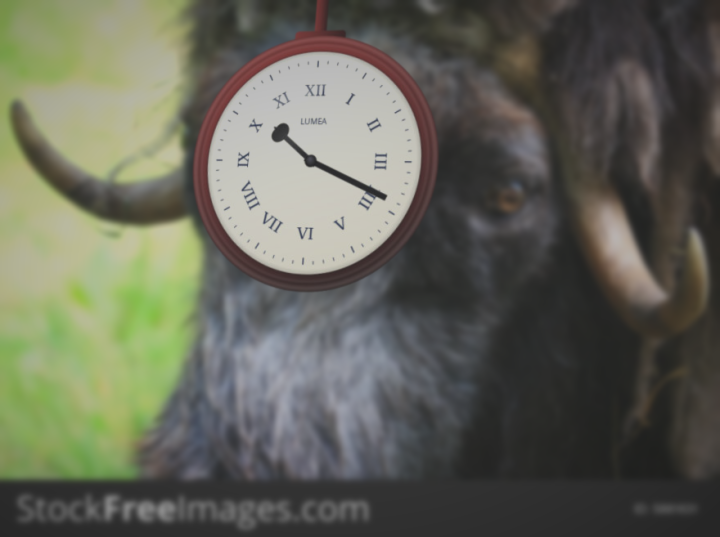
{"hour": 10, "minute": 19}
